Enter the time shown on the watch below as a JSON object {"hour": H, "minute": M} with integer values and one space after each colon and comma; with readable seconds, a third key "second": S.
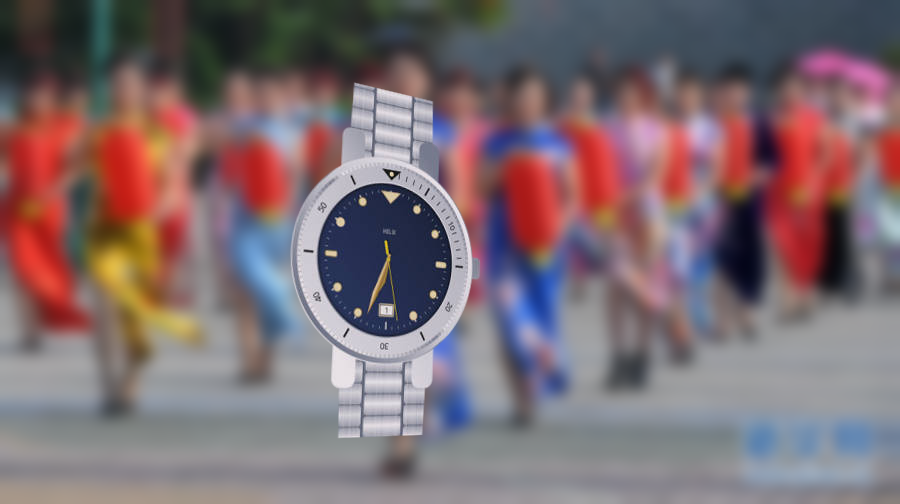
{"hour": 6, "minute": 33, "second": 28}
